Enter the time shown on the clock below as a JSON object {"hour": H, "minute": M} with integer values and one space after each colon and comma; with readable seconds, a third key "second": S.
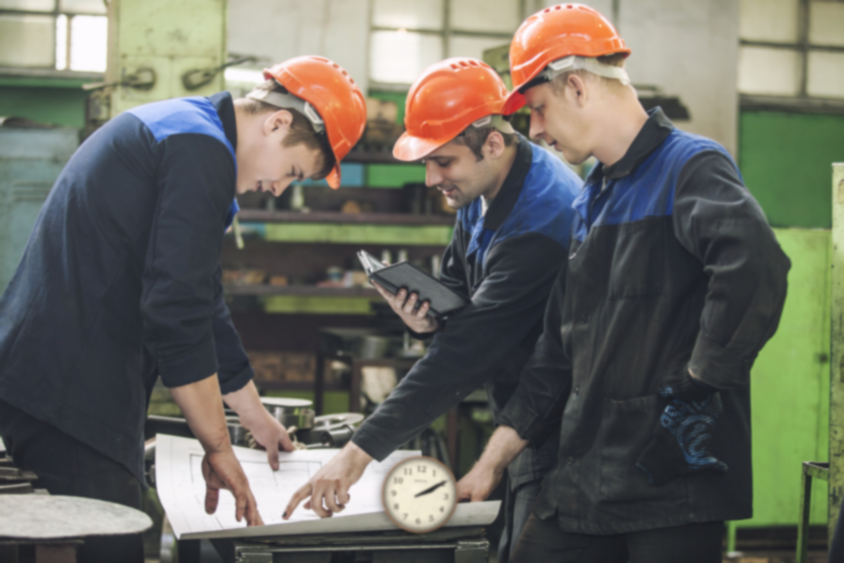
{"hour": 2, "minute": 10}
